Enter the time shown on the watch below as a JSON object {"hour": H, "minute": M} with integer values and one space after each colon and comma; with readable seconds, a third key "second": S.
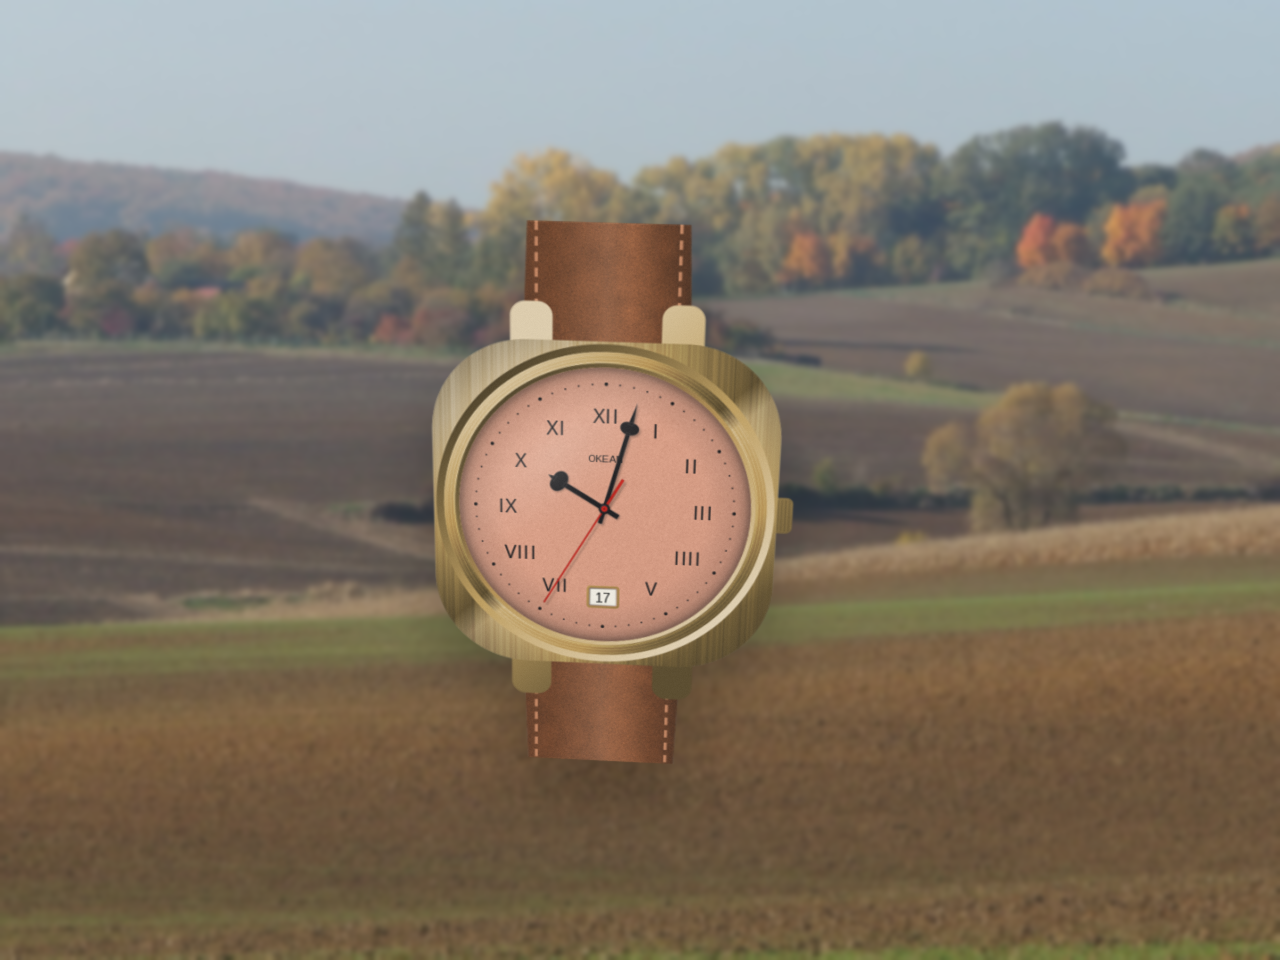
{"hour": 10, "minute": 2, "second": 35}
